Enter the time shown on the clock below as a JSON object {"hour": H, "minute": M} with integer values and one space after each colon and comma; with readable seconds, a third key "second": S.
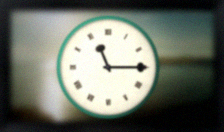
{"hour": 11, "minute": 15}
